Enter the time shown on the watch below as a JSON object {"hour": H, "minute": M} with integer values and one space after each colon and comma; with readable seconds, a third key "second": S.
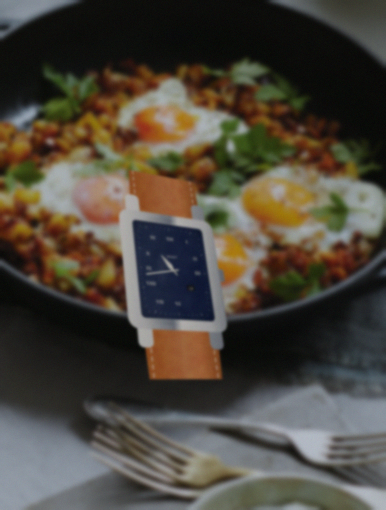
{"hour": 10, "minute": 43}
